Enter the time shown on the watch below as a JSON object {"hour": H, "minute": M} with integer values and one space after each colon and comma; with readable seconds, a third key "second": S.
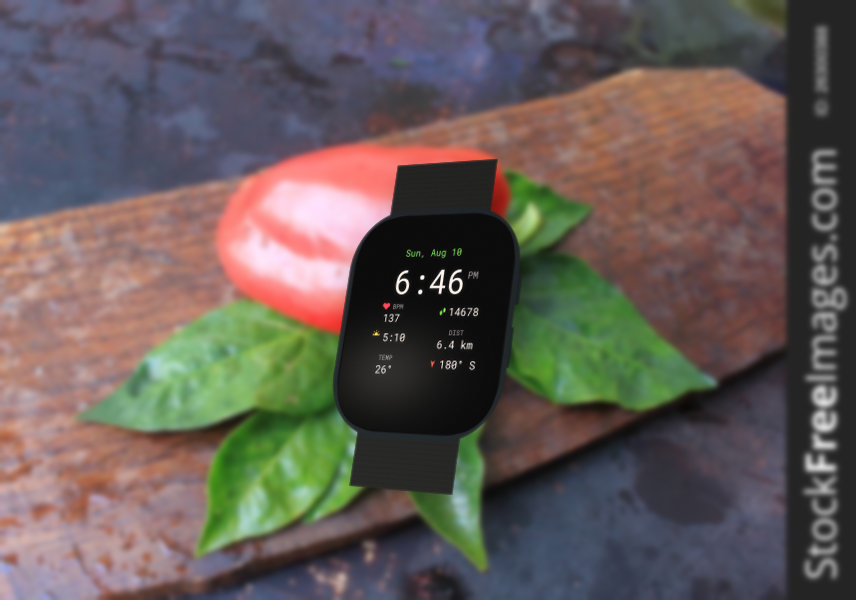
{"hour": 6, "minute": 46}
